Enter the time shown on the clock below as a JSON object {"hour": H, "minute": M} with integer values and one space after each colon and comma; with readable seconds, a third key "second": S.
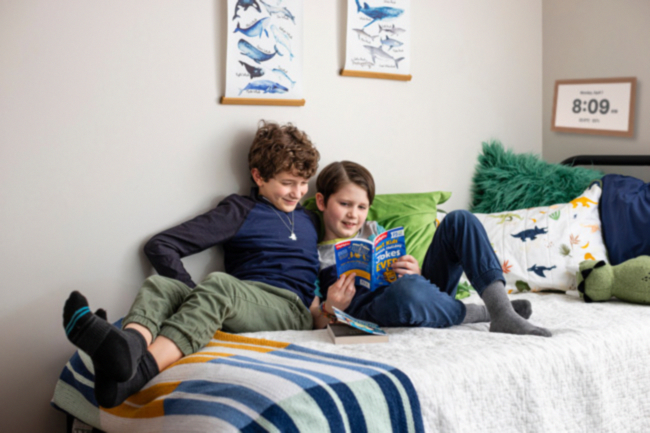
{"hour": 8, "minute": 9}
